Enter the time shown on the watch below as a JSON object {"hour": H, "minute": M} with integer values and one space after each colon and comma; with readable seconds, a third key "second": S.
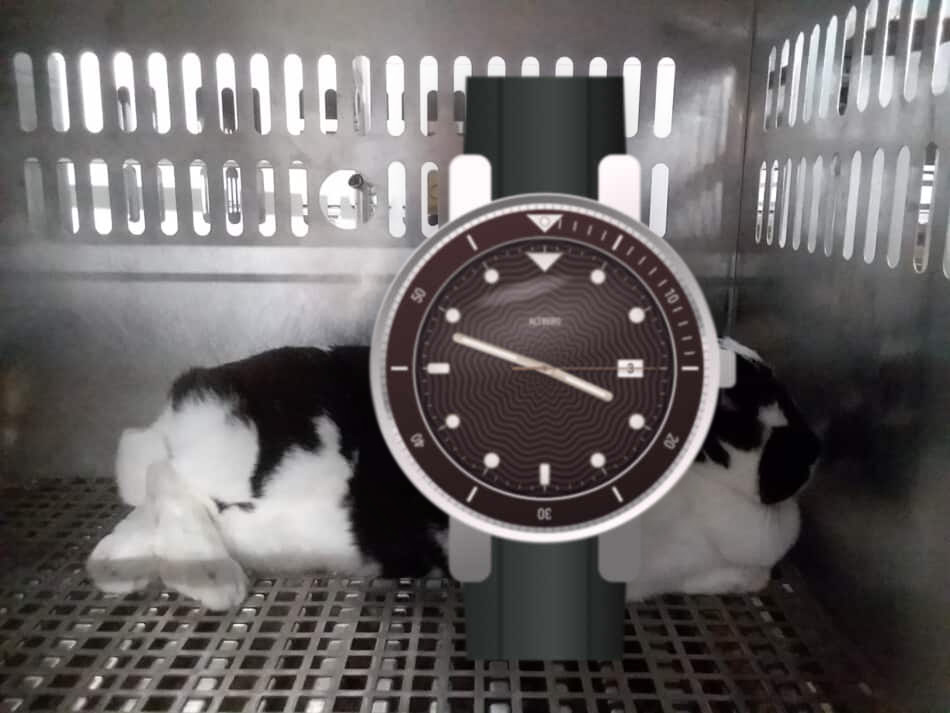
{"hour": 3, "minute": 48, "second": 15}
